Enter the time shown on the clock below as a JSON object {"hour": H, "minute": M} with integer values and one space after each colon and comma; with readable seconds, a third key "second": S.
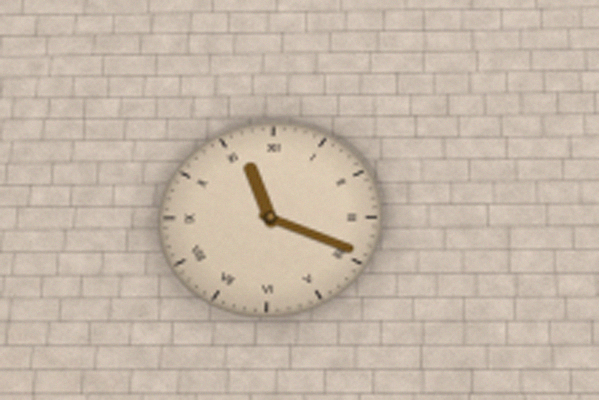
{"hour": 11, "minute": 19}
